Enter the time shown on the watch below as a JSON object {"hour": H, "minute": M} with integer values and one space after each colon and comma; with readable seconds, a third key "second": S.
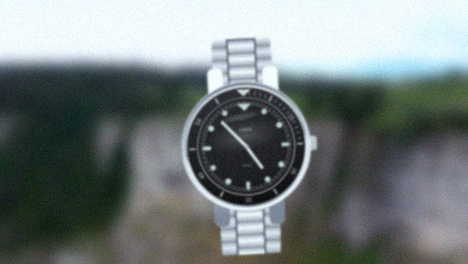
{"hour": 4, "minute": 53}
